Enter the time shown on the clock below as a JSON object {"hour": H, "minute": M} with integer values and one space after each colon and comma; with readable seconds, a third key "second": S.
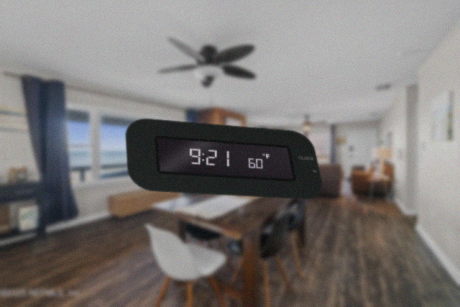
{"hour": 9, "minute": 21}
